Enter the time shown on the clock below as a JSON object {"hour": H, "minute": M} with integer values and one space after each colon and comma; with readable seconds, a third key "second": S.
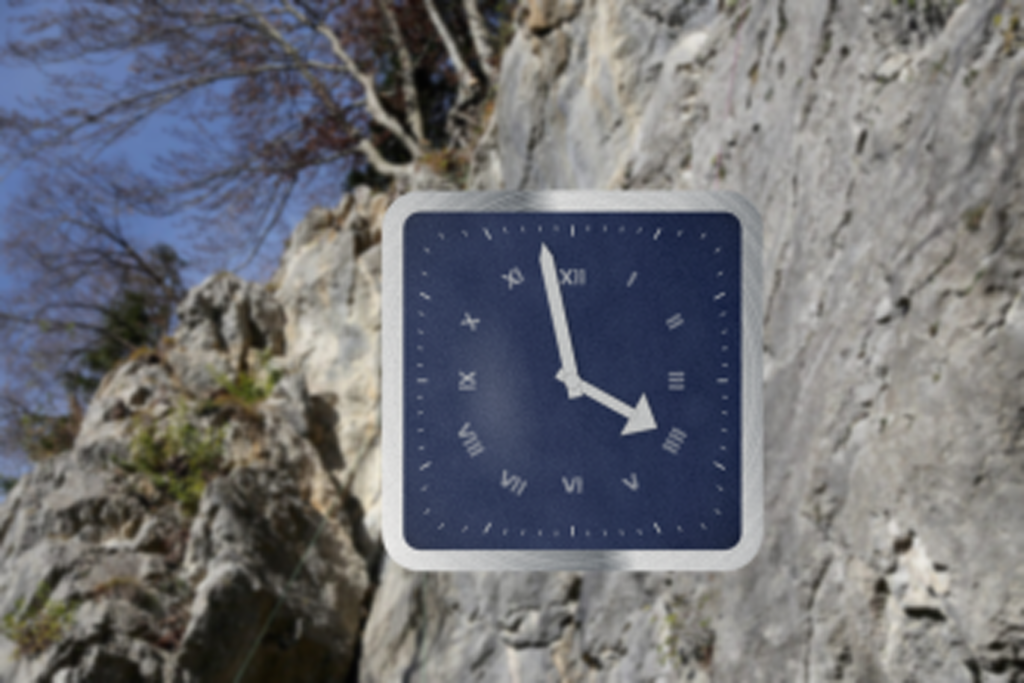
{"hour": 3, "minute": 58}
